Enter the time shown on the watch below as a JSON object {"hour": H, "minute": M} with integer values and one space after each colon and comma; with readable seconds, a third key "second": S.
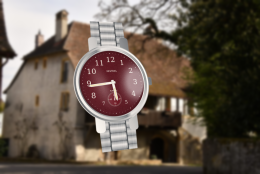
{"hour": 5, "minute": 44}
